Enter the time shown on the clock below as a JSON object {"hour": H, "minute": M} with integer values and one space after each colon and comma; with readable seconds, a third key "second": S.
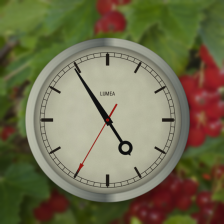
{"hour": 4, "minute": 54, "second": 35}
